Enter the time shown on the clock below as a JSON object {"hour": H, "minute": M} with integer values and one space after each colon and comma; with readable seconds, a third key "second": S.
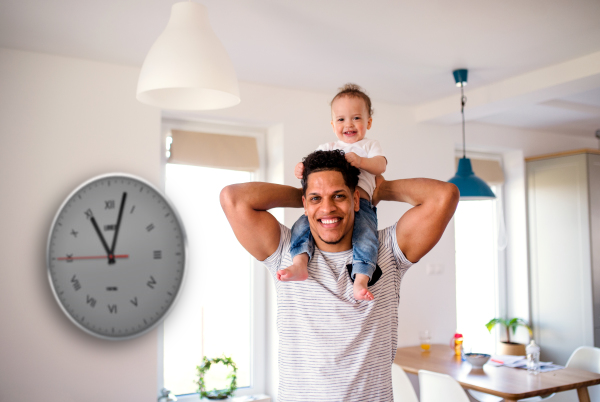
{"hour": 11, "minute": 2, "second": 45}
